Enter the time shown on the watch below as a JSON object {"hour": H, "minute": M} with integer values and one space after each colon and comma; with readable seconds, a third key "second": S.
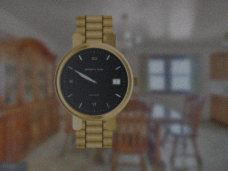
{"hour": 9, "minute": 50}
